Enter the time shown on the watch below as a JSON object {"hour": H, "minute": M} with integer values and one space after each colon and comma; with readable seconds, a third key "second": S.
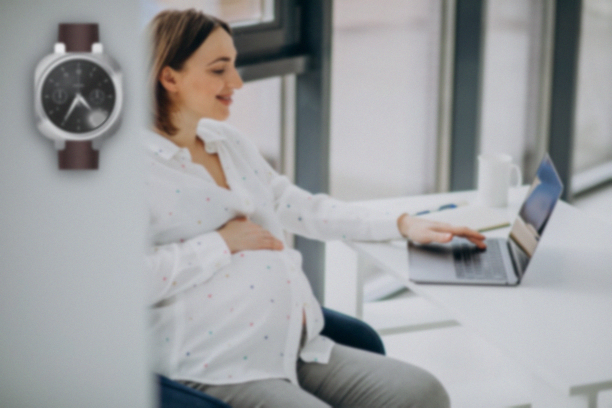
{"hour": 4, "minute": 35}
